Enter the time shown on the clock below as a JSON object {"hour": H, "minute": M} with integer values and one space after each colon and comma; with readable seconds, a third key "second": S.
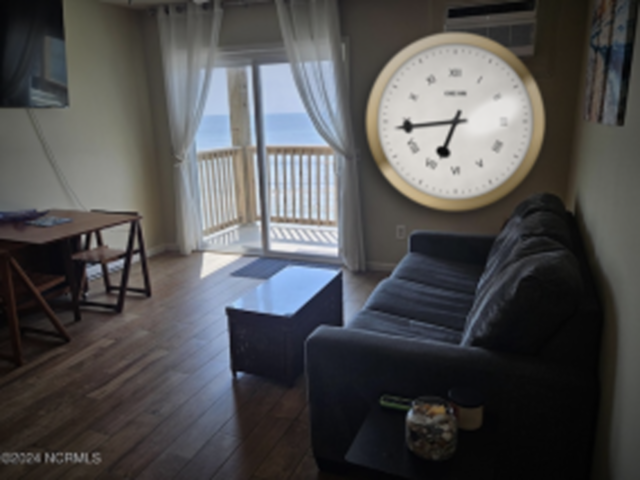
{"hour": 6, "minute": 44}
